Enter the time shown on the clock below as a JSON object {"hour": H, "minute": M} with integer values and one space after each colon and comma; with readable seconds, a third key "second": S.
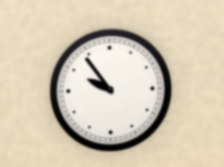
{"hour": 9, "minute": 54}
